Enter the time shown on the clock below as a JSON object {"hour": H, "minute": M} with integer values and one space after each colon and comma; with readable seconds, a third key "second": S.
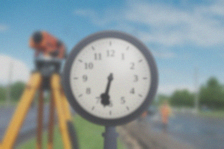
{"hour": 6, "minute": 32}
